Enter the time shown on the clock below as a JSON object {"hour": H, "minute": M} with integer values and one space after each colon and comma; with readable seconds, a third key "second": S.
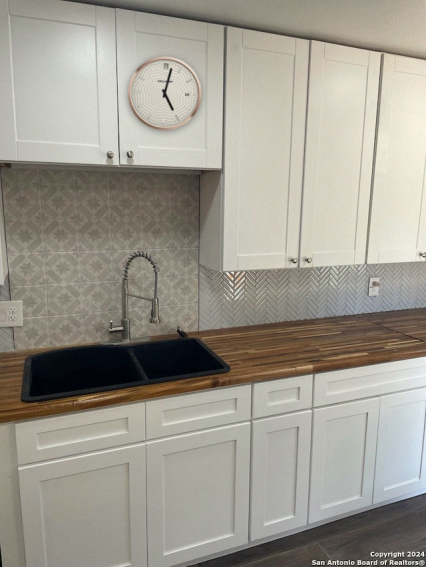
{"hour": 5, "minute": 2}
